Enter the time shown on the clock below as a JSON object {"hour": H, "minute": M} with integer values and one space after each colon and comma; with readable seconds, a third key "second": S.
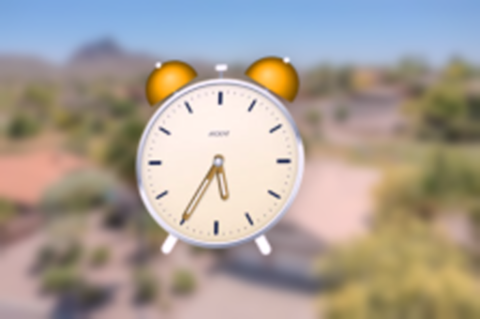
{"hour": 5, "minute": 35}
